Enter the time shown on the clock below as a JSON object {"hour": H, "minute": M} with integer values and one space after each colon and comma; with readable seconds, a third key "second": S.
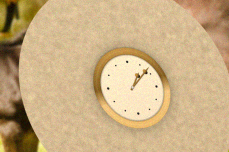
{"hour": 1, "minute": 8}
